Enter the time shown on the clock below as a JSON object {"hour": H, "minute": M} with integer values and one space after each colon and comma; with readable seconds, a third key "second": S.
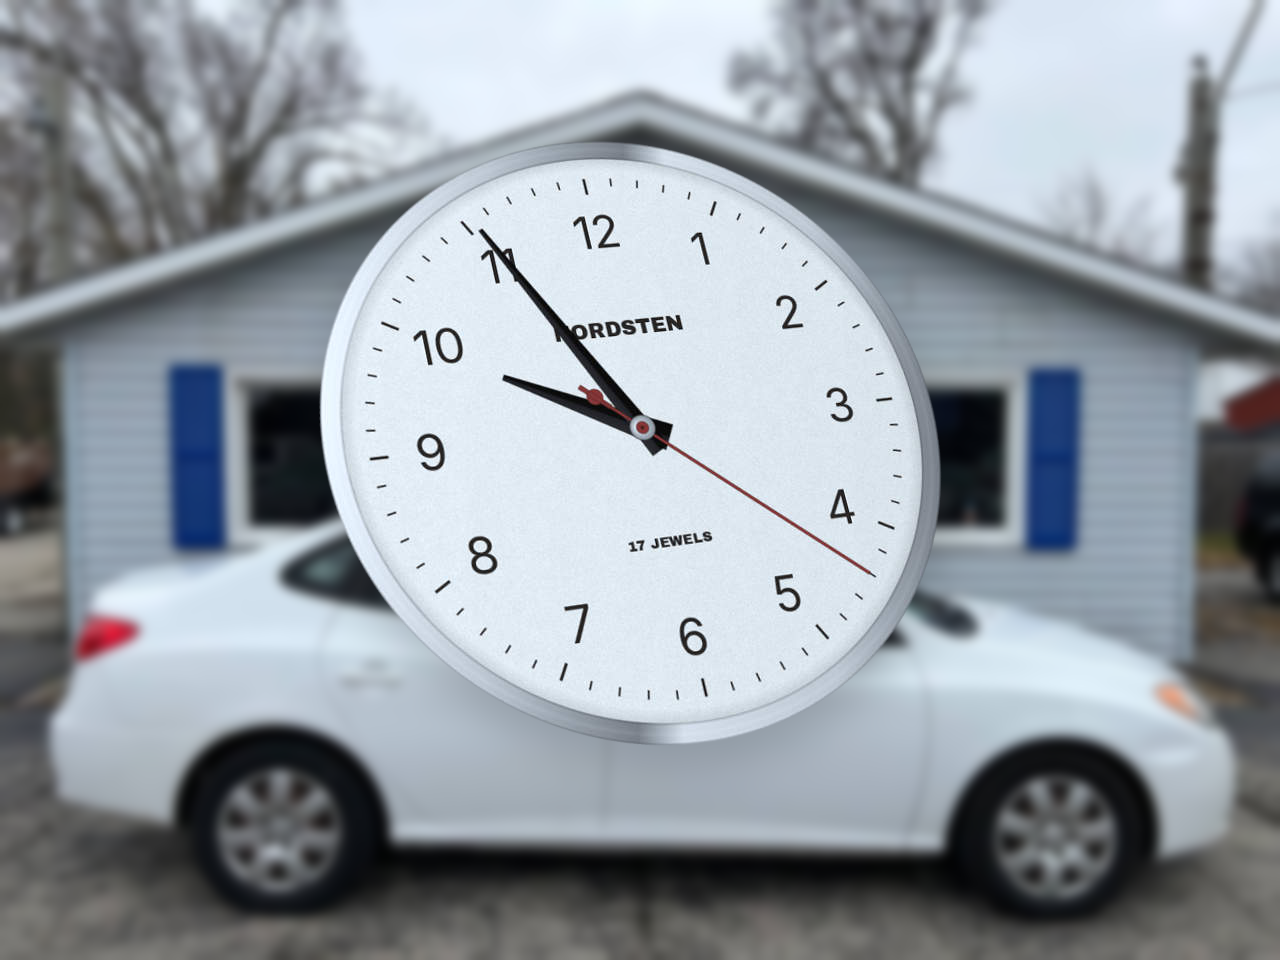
{"hour": 9, "minute": 55, "second": 22}
